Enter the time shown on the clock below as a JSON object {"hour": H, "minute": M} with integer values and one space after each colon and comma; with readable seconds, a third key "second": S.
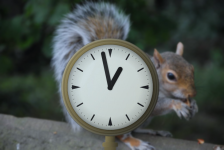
{"hour": 12, "minute": 58}
